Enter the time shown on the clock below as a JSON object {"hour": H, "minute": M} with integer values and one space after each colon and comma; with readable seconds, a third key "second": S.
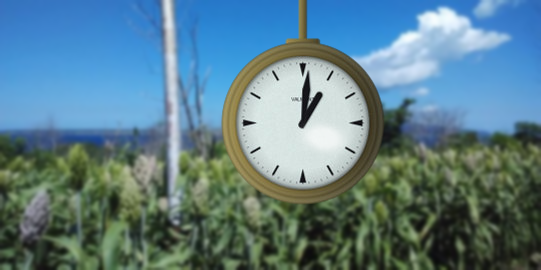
{"hour": 1, "minute": 1}
